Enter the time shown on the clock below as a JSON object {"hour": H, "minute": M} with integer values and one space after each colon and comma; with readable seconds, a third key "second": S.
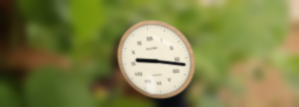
{"hour": 9, "minute": 17}
